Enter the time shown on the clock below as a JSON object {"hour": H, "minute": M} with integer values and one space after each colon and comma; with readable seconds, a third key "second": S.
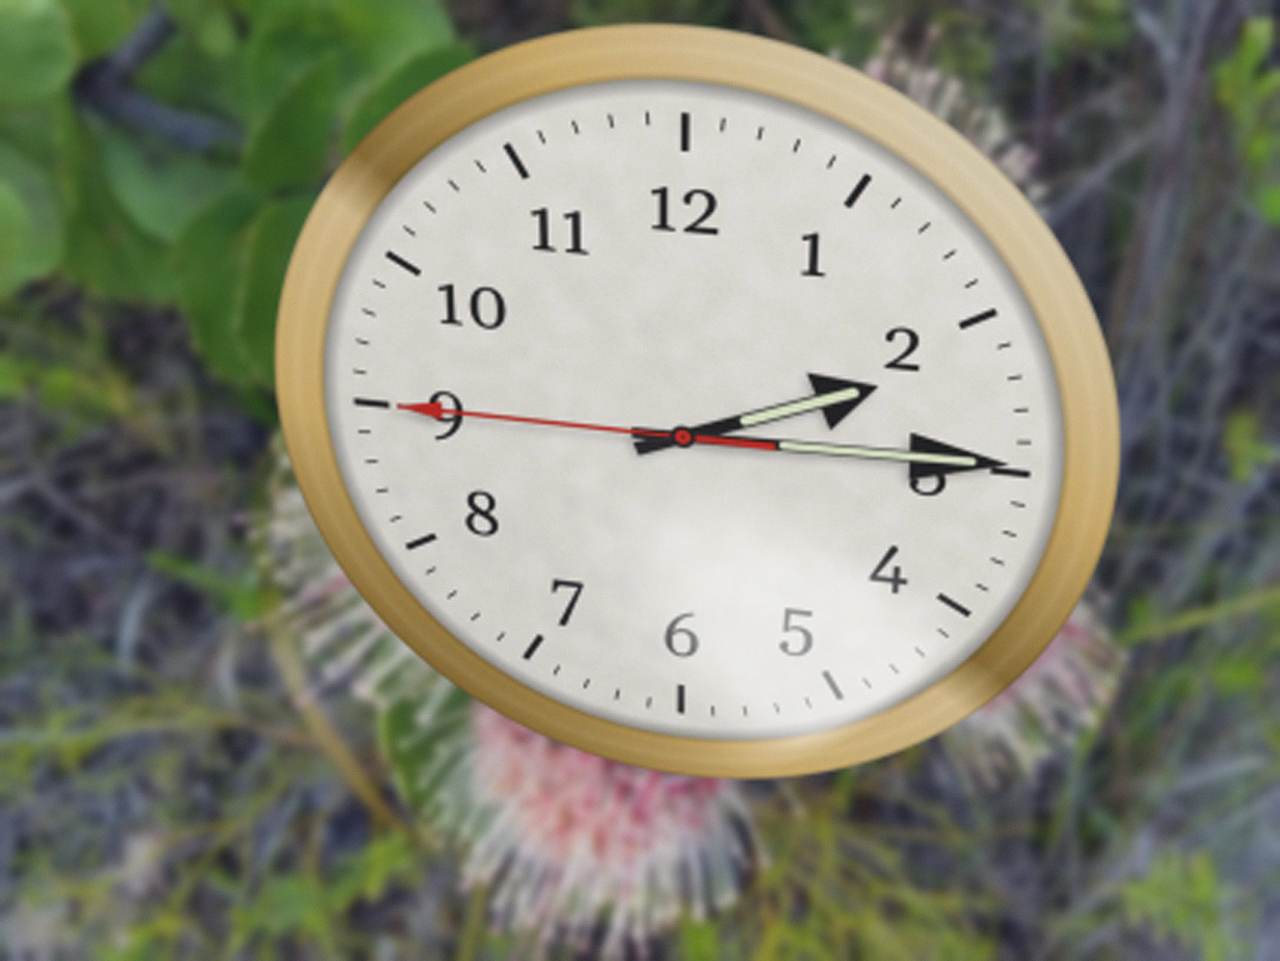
{"hour": 2, "minute": 14, "second": 45}
